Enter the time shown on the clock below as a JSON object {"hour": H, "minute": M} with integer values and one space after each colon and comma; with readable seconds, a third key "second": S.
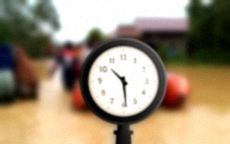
{"hour": 10, "minute": 29}
